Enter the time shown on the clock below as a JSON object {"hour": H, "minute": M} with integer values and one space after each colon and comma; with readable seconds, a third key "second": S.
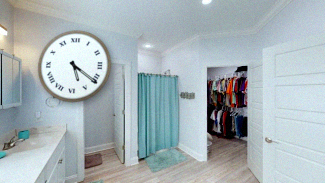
{"hour": 5, "minute": 21}
